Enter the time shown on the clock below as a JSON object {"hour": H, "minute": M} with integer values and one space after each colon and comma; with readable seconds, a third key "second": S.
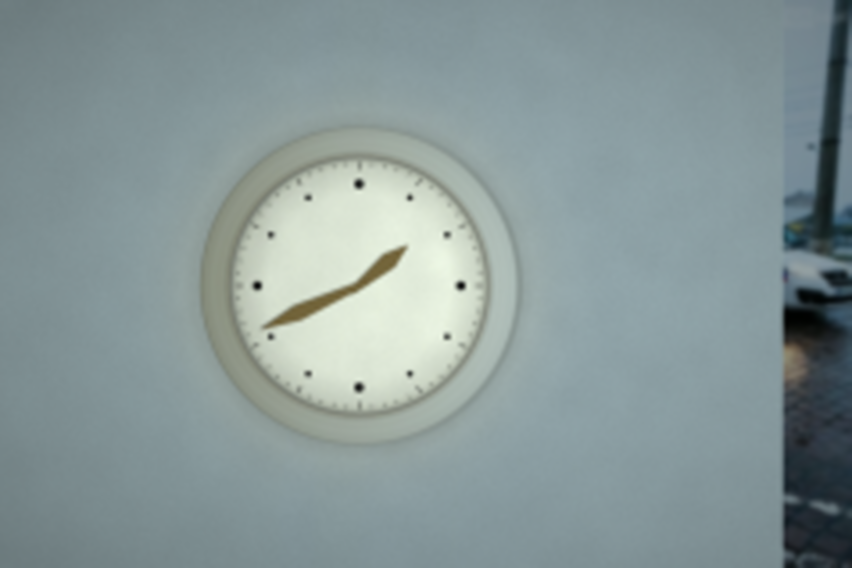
{"hour": 1, "minute": 41}
